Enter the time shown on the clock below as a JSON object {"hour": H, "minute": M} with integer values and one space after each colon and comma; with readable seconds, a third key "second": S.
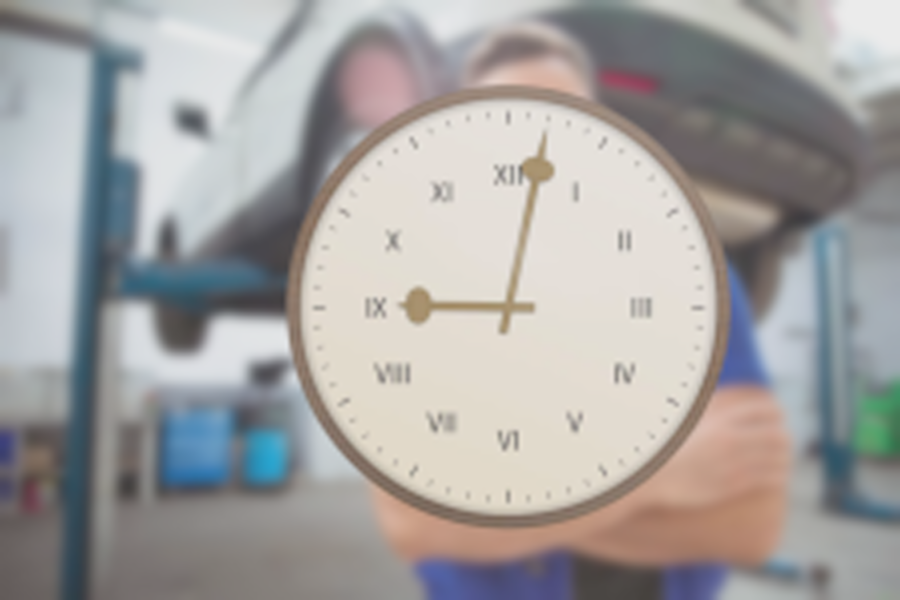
{"hour": 9, "minute": 2}
